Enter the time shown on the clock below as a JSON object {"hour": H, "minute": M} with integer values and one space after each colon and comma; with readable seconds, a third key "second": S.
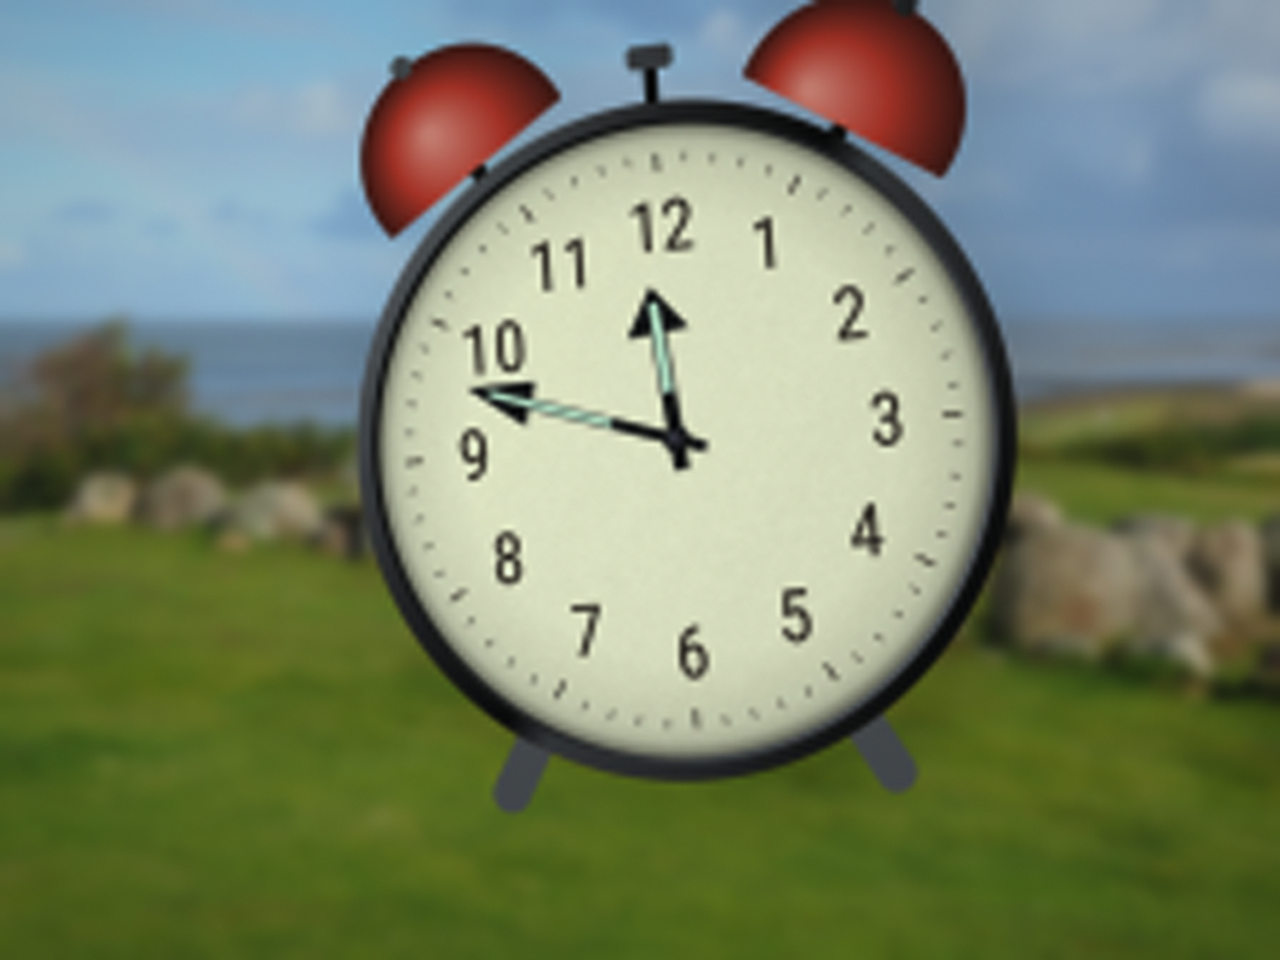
{"hour": 11, "minute": 48}
